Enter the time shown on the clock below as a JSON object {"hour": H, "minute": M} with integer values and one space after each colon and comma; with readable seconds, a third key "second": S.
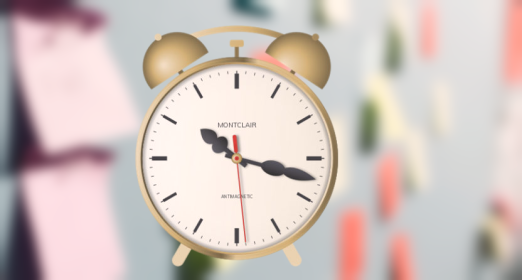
{"hour": 10, "minute": 17, "second": 29}
